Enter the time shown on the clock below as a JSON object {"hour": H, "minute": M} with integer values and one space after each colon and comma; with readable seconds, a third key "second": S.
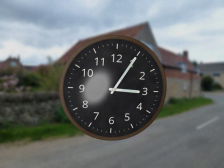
{"hour": 3, "minute": 5}
